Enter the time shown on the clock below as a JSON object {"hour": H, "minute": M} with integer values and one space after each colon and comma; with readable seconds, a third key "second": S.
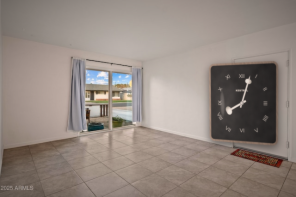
{"hour": 8, "minute": 3}
